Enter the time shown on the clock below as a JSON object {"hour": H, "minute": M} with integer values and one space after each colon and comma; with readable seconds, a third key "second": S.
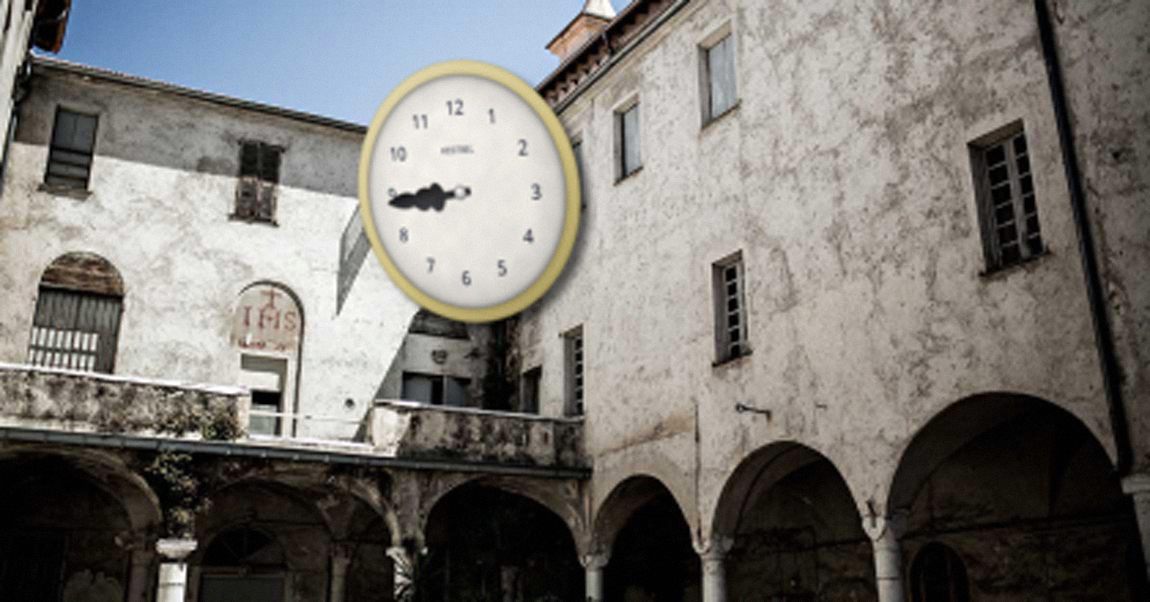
{"hour": 8, "minute": 44}
